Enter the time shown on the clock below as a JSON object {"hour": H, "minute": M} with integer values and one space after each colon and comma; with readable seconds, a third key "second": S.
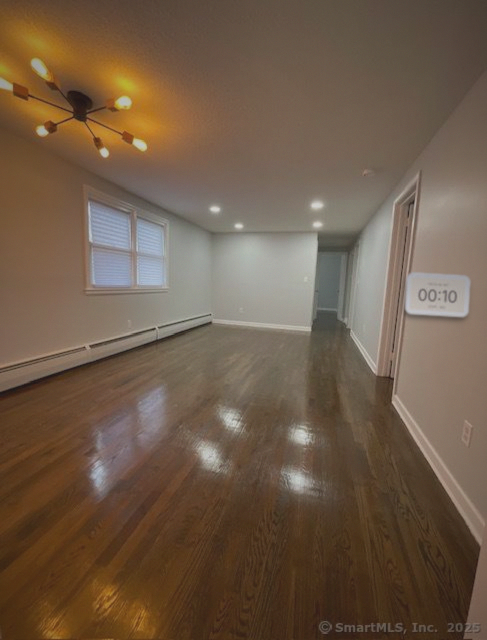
{"hour": 0, "minute": 10}
